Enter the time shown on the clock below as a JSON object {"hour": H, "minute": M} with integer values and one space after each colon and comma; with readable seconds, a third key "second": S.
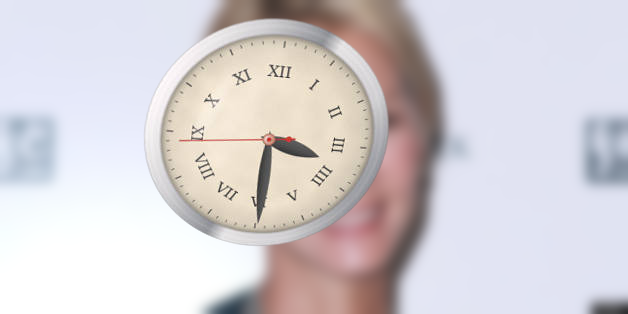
{"hour": 3, "minute": 29, "second": 44}
